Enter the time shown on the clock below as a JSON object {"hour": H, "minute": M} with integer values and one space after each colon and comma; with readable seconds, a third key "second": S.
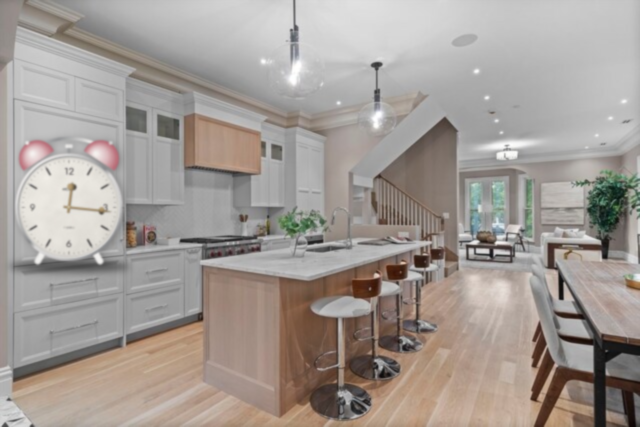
{"hour": 12, "minute": 16}
